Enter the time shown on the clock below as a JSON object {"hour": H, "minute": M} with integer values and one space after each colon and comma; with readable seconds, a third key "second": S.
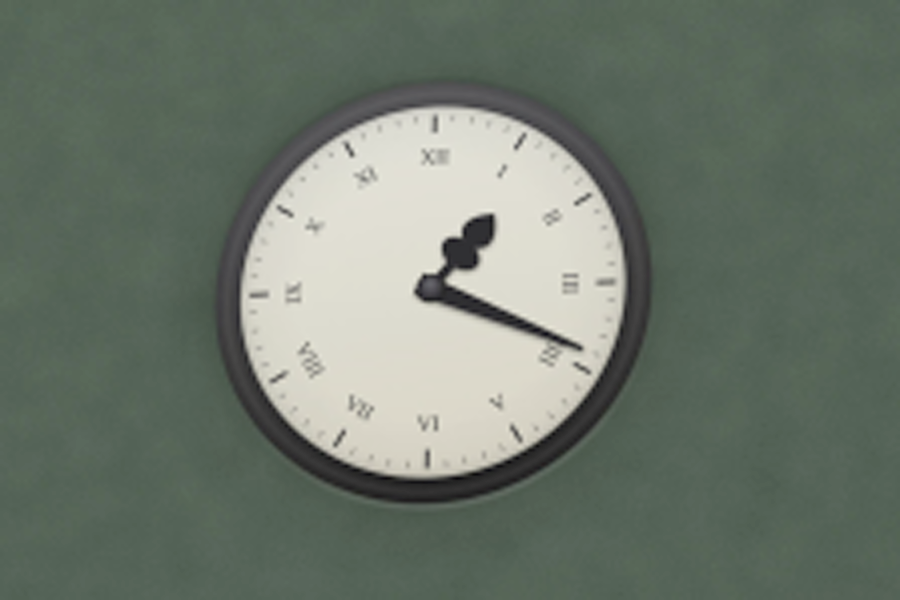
{"hour": 1, "minute": 19}
